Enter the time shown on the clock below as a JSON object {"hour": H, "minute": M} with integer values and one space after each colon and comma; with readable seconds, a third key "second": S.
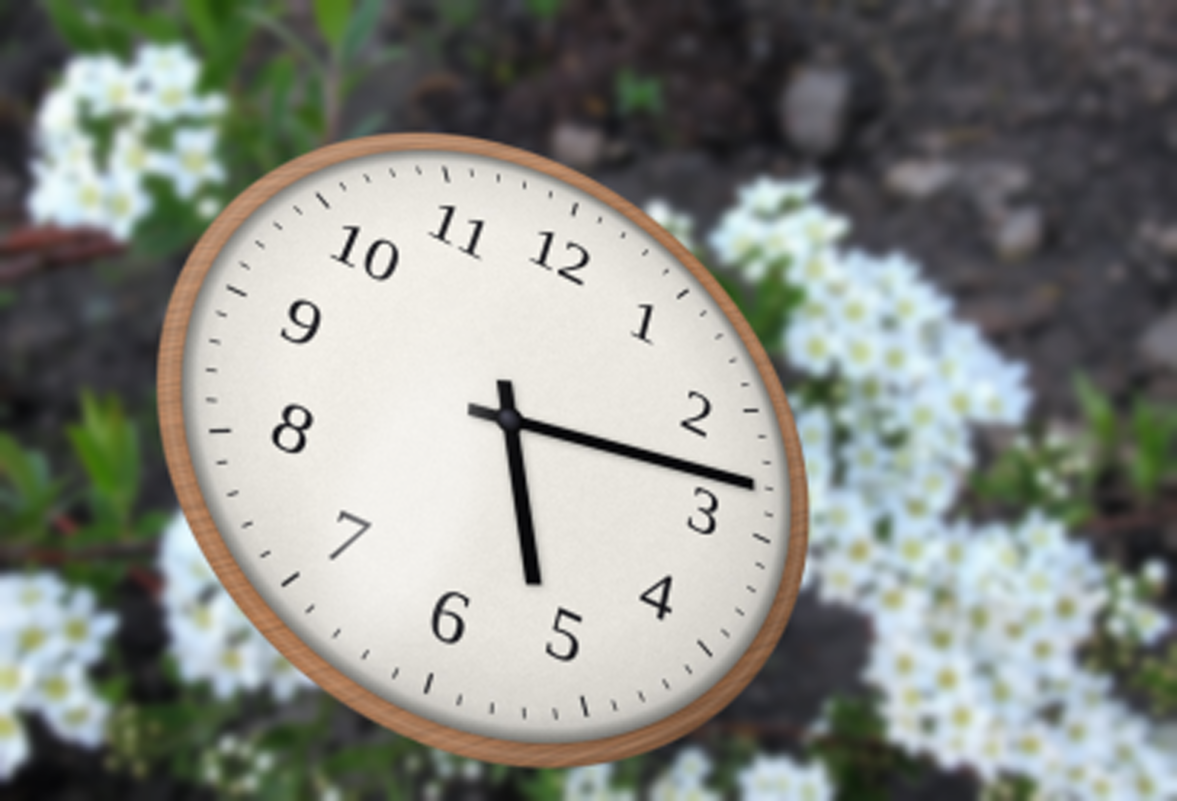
{"hour": 5, "minute": 13}
